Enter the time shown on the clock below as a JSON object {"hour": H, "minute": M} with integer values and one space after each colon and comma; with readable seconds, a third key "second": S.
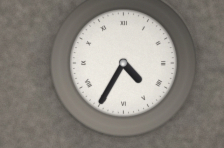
{"hour": 4, "minute": 35}
